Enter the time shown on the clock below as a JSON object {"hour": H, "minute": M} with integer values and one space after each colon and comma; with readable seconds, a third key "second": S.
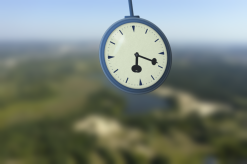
{"hour": 6, "minute": 19}
